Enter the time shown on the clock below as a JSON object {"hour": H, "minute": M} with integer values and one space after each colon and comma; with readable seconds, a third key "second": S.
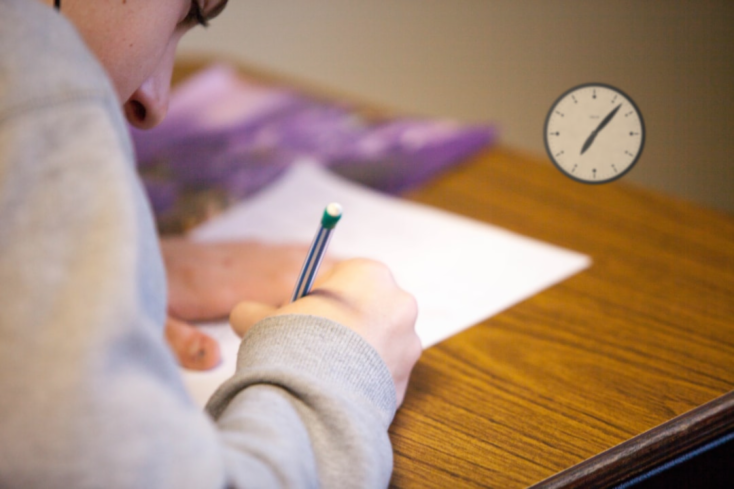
{"hour": 7, "minute": 7}
